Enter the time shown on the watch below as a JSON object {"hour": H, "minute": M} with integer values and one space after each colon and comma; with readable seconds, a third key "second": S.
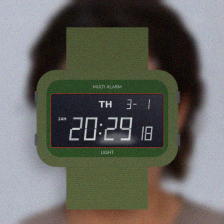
{"hour": 20, "minute": 29, "second": 18}
